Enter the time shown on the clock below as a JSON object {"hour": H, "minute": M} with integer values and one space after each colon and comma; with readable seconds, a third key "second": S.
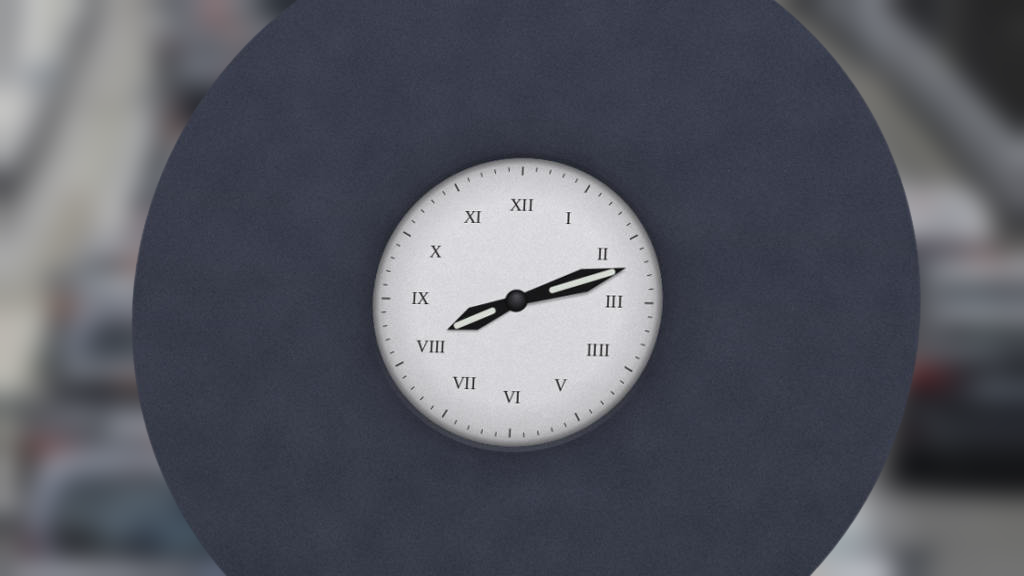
{"hour": 8, "minute": 12}
